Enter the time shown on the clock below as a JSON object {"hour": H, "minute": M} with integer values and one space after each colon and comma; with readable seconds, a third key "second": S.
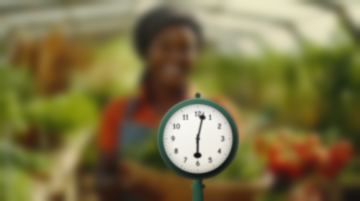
{"hour": 6, "minute": 2}
